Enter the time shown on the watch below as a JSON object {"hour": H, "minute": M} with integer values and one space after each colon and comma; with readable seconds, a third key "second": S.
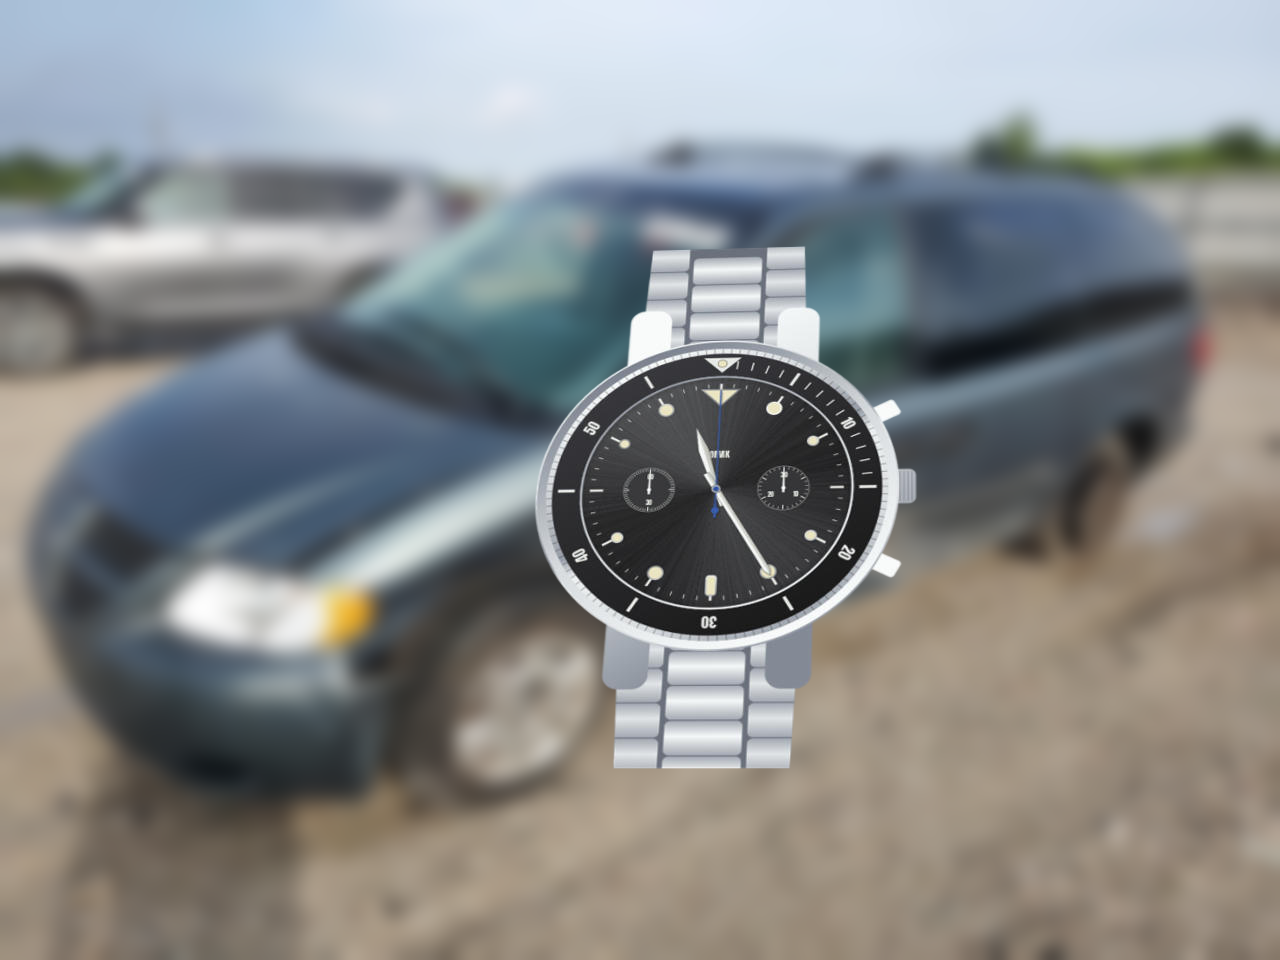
{"hour": 11, "minute": 25}
